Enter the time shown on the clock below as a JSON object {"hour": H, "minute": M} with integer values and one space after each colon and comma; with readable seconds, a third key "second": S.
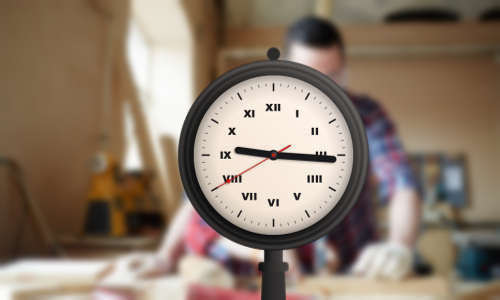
{"hour": 9, "minute": 15, "second": 40}
